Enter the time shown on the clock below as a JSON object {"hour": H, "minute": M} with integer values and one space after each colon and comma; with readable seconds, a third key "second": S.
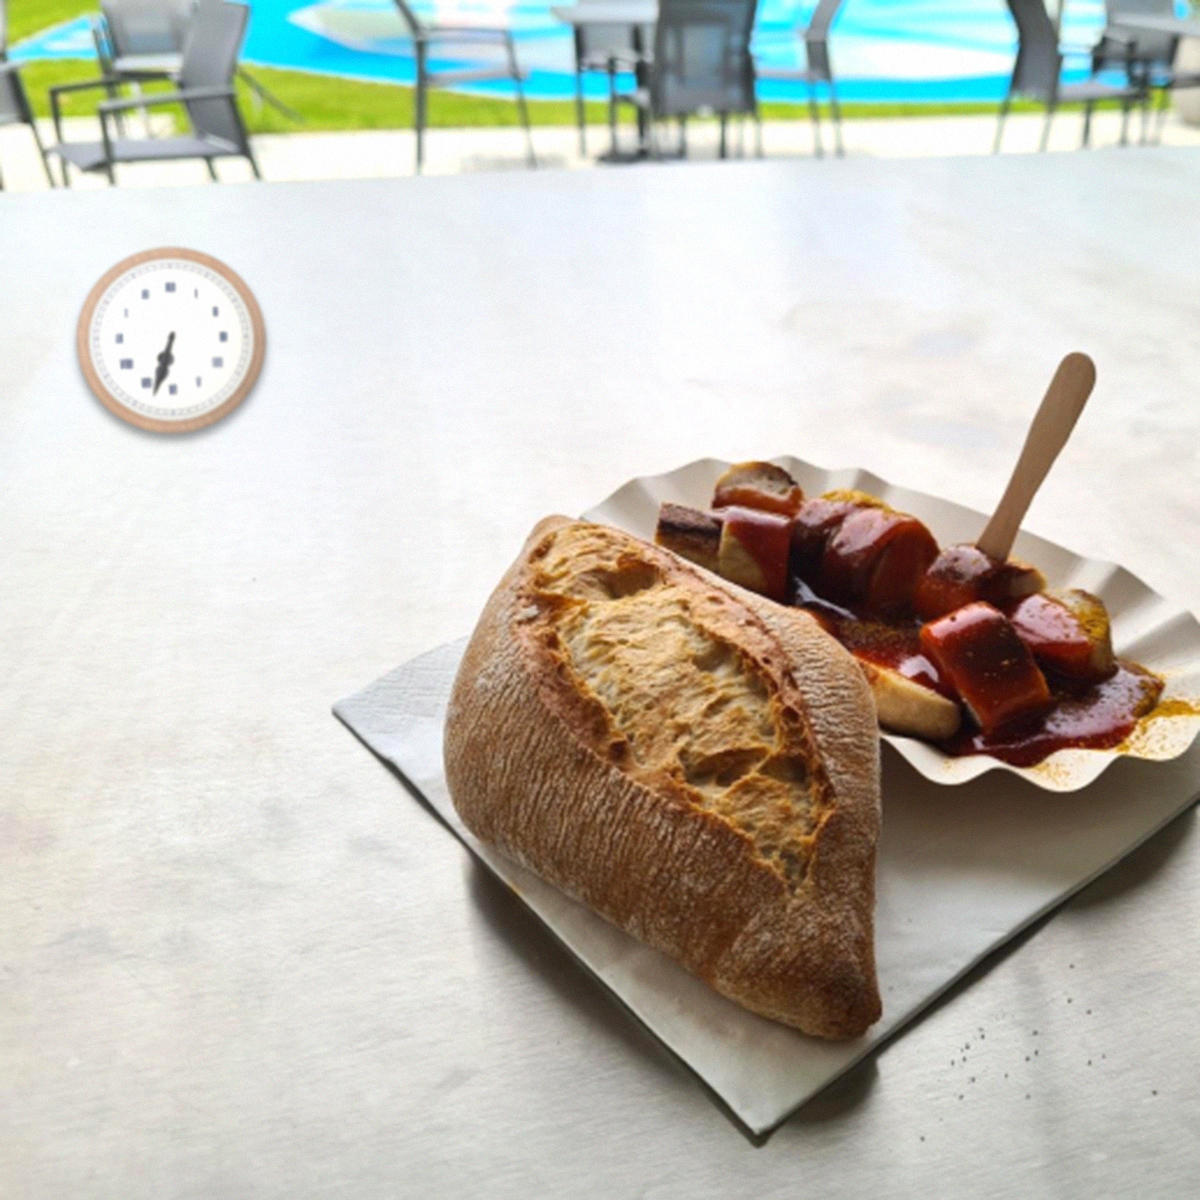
{"hour": 6, "minute": 33}
